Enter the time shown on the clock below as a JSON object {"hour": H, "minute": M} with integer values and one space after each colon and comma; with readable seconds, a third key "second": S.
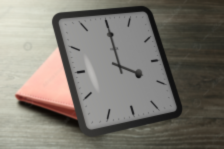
{"hour": 4, "minute": 0}
